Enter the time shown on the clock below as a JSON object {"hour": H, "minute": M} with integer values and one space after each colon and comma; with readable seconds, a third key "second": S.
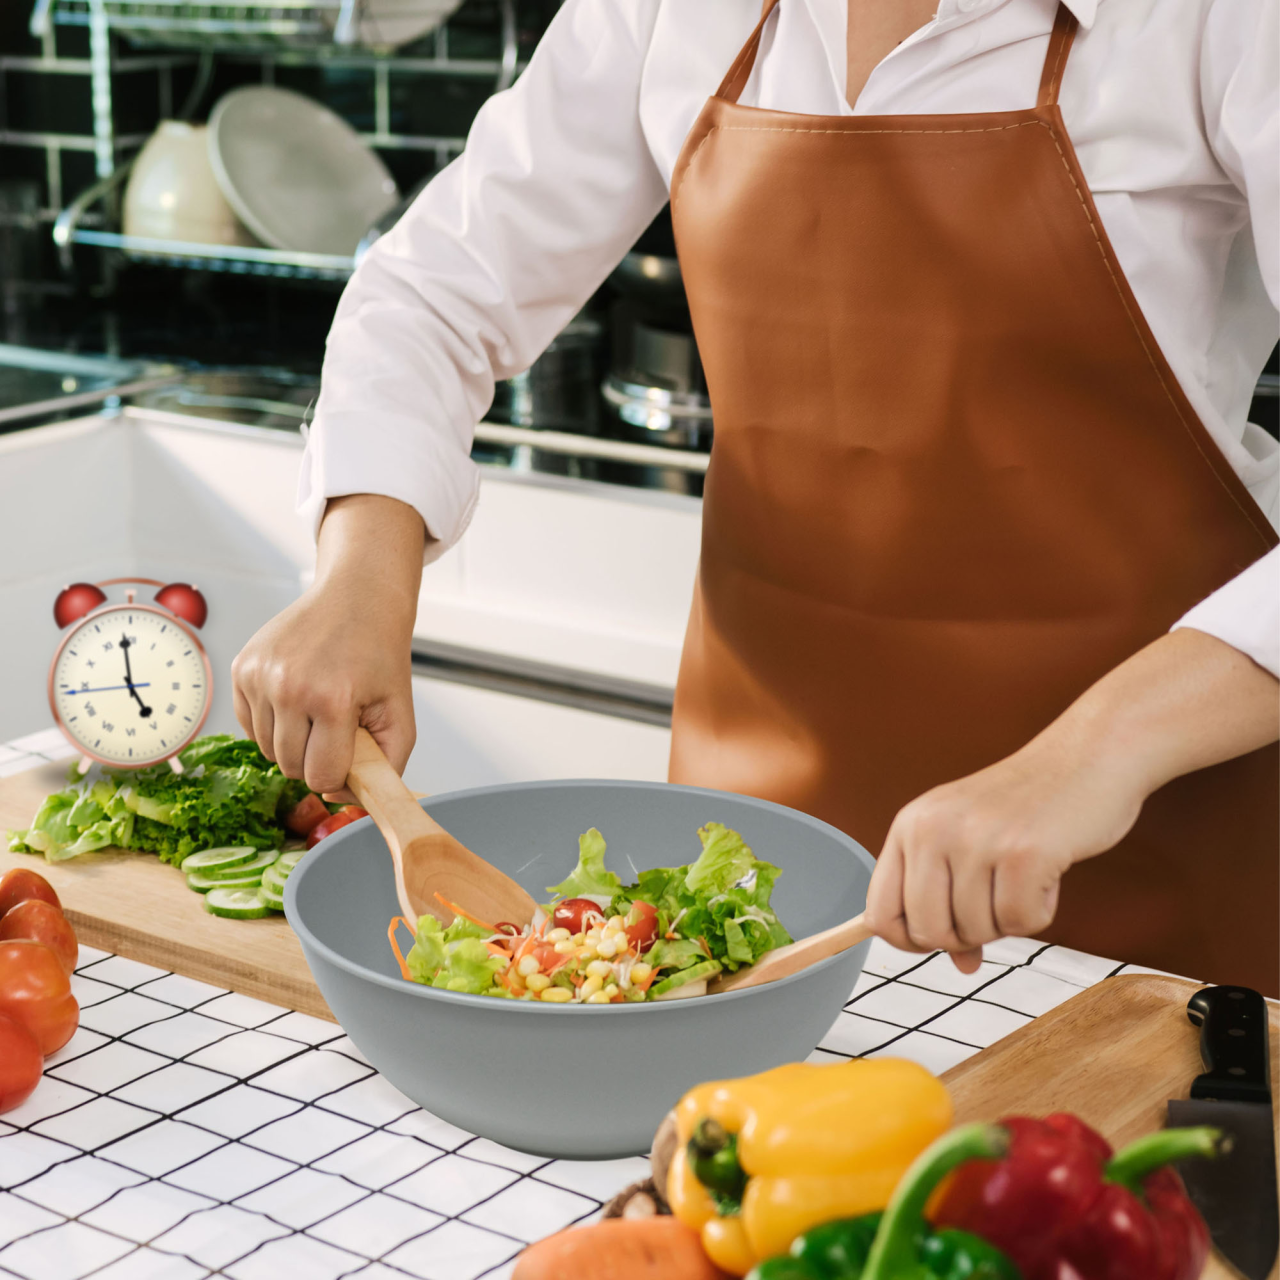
{"hour": 4, "minute": 58, "second": 44}
